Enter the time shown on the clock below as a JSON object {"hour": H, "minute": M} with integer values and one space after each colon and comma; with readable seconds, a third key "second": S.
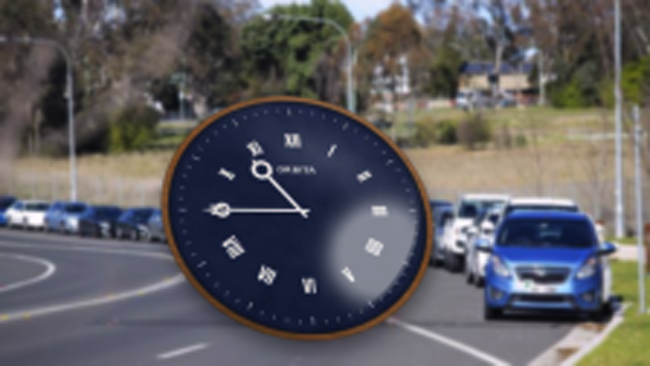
{"hour": 10, "minute": 45}
